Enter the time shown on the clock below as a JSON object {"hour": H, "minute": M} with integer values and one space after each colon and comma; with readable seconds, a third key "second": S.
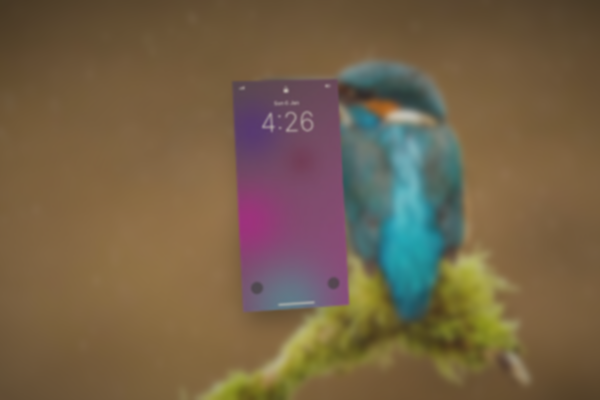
{"hour": 4, "minute": 26}
